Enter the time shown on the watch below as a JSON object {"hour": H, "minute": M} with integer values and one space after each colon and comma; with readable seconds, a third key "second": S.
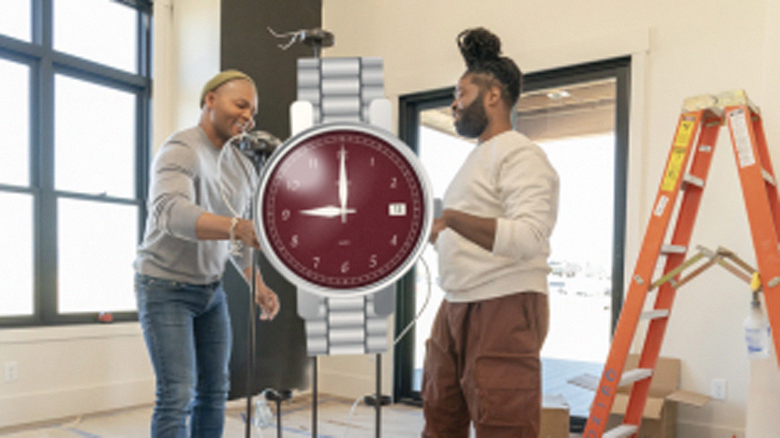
{"hour": 9, "minute": 0}
